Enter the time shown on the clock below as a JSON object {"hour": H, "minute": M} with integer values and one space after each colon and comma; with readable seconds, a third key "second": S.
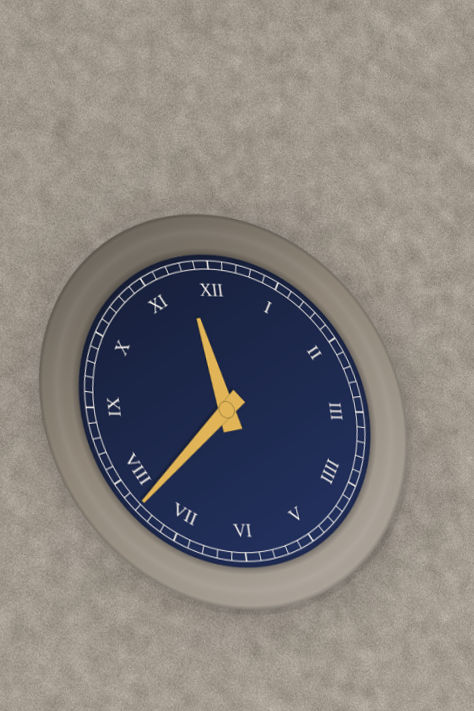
{"hour": 11, "minute": 38}
